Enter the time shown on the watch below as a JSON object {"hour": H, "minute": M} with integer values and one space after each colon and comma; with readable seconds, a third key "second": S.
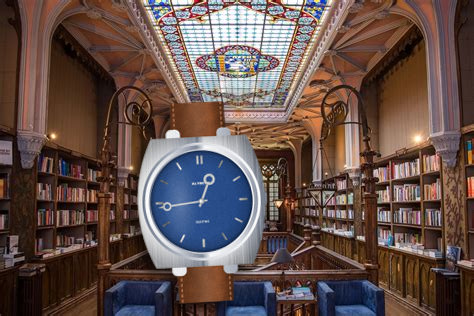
{"hour": 12, "minute": 44}
